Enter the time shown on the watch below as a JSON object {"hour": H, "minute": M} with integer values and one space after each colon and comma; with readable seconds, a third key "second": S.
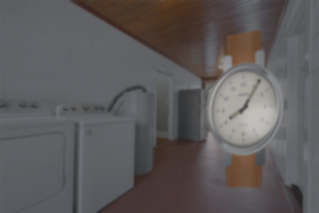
{"hour": 8, "minute": 6}
